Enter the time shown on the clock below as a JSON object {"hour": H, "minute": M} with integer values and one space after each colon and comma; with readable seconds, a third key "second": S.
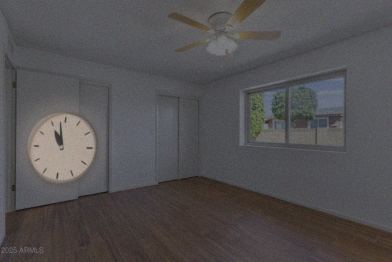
{"hour": 10, "minute": 58}
